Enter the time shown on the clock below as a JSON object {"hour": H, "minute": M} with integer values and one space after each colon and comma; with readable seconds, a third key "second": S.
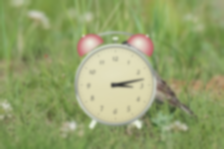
{"hour": 3, "minute": 13}
